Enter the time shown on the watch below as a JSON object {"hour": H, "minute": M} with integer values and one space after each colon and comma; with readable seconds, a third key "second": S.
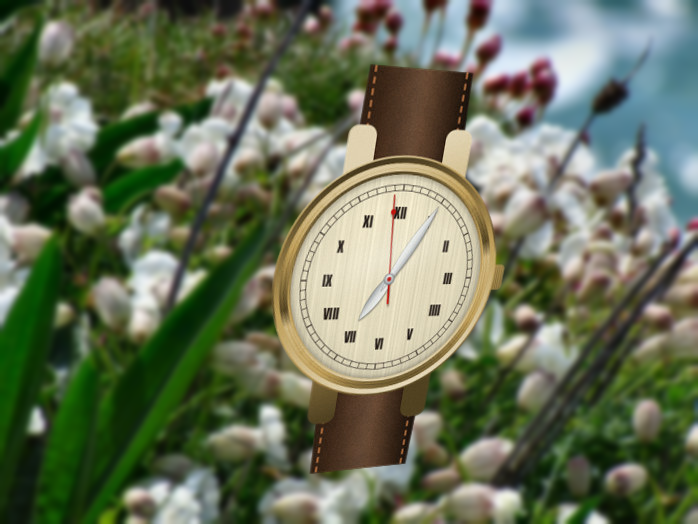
{"hour": 7, "minute": 4, "second": 59}
